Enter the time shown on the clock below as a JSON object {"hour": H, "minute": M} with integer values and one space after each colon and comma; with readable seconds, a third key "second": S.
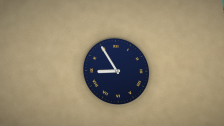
{"hour": 8, "minute": 55}
